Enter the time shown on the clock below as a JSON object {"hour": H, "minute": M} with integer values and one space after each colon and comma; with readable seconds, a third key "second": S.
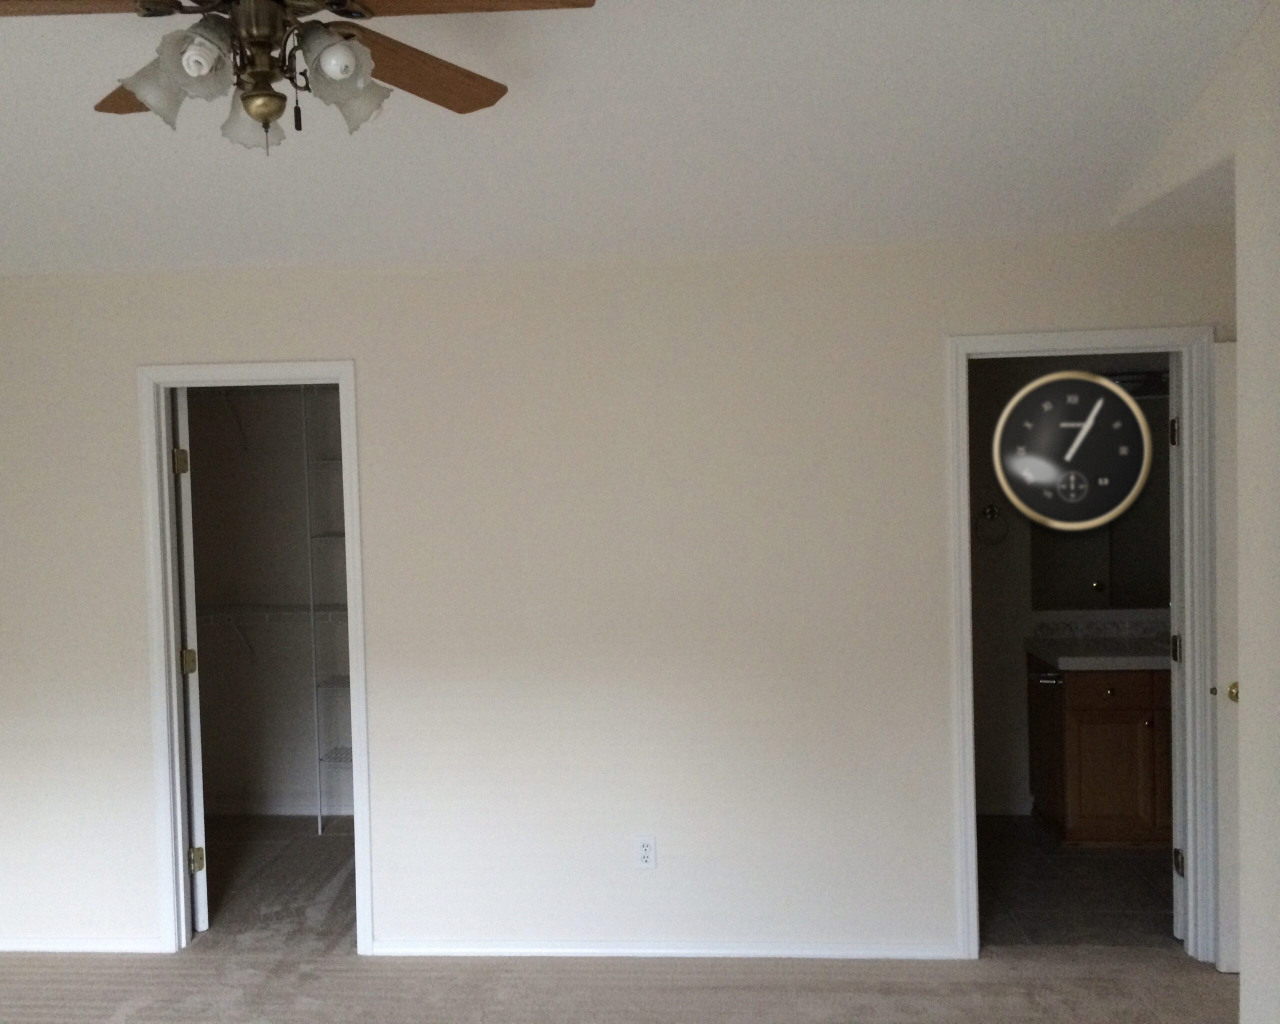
{"hour": 1, "minute": 5}
